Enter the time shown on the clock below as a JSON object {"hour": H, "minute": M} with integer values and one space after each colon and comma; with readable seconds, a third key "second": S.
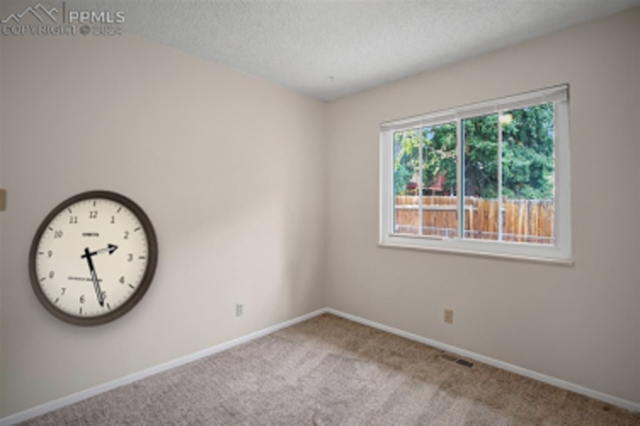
{"hour": 2, "minute": 26}
